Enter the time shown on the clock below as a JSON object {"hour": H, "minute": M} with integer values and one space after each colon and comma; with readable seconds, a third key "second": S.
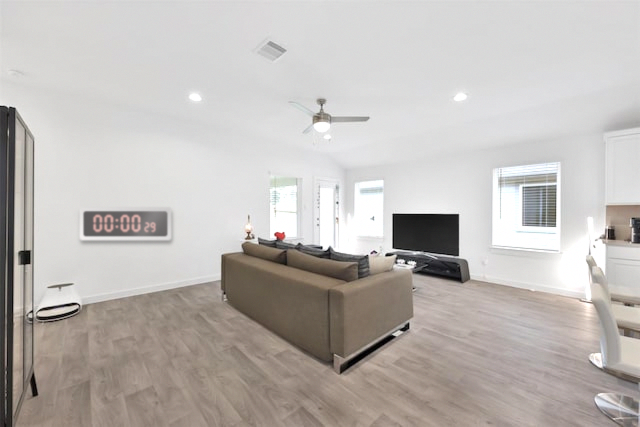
{"hour": 0, "minute": 0}
